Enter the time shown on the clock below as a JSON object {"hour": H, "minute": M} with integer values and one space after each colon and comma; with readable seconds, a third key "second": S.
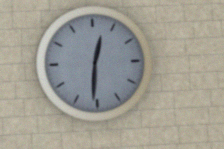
{"hour": 12, "minute": 31}
